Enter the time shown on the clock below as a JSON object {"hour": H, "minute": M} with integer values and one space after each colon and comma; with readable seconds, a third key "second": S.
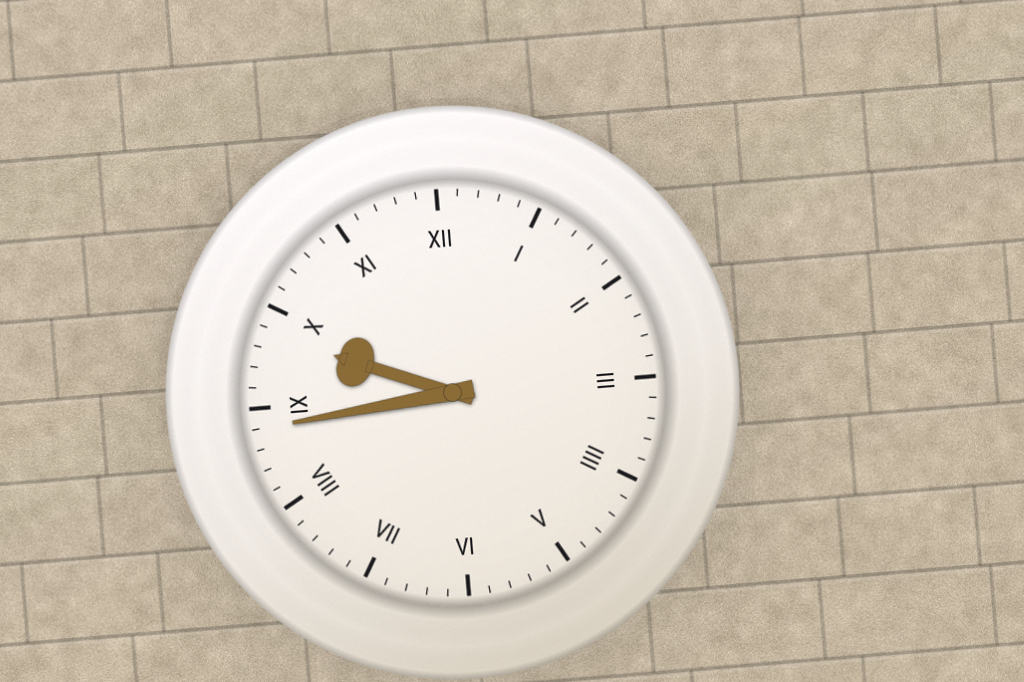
{"hour": 9, "minute": 44}
